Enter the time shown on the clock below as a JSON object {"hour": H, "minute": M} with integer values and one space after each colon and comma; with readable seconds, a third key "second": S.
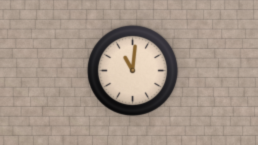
{"hour": 11, "minute": 1}
